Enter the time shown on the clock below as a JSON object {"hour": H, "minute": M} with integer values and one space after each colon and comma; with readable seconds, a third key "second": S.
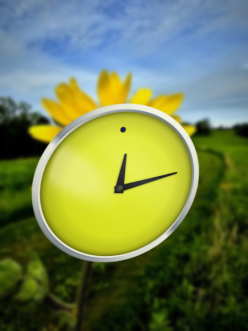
{"hour": 12, "minute": 13}
